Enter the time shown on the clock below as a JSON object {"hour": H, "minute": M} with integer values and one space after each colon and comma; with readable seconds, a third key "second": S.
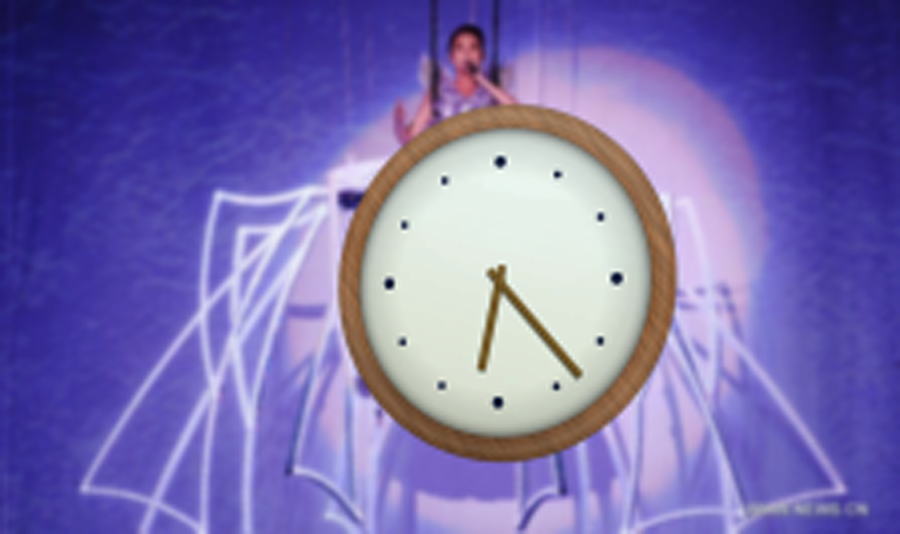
{"hour": 6, "minute": 23}
